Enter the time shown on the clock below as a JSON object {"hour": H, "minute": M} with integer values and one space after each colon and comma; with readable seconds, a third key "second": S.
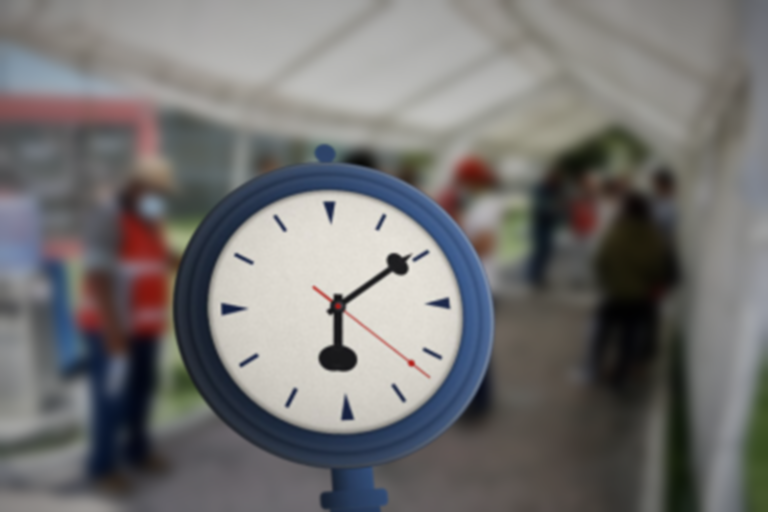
{"hour": 6, "minute": 9, "second": 22}
